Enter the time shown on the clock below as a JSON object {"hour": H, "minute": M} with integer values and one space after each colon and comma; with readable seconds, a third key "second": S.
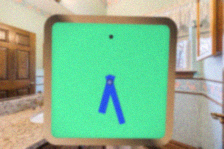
{"hour": 6, "minute": 27}
